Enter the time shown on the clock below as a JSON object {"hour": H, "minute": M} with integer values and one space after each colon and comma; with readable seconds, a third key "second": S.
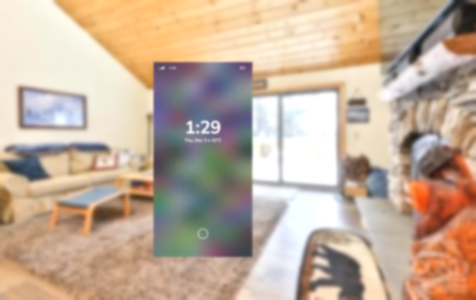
{"hour": 1, "minute": 29}
